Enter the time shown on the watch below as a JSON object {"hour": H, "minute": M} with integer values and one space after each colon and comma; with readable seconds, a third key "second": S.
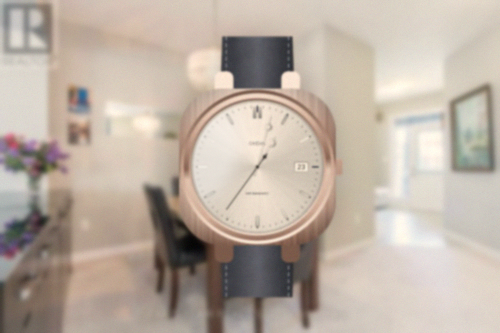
{"hour": 1, "minute": 2, "second": 36}
